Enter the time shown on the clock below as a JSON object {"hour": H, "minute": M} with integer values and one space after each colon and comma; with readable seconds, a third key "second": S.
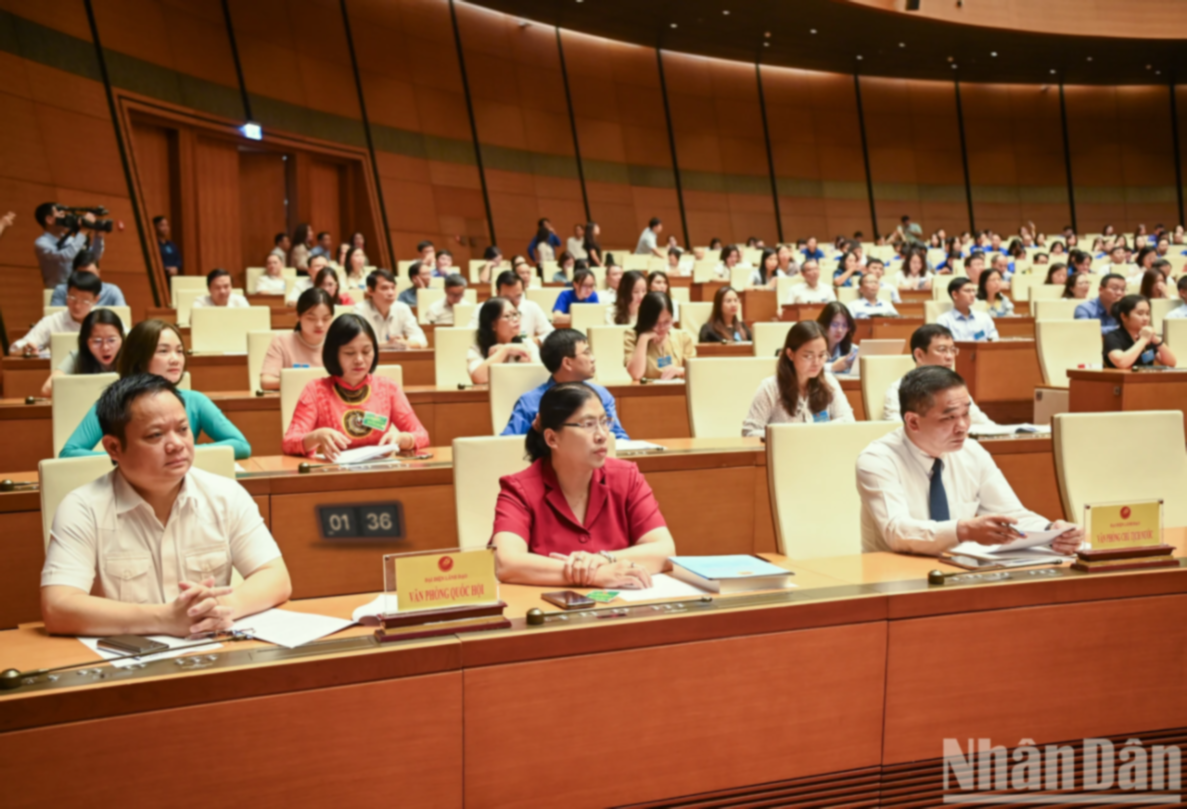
{"hour": 1, "minute": 36}
